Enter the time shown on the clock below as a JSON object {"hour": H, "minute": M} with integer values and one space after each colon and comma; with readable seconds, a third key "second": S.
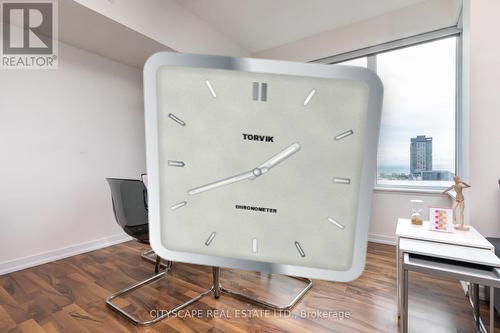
{"hour": 1, "minute": 41}
